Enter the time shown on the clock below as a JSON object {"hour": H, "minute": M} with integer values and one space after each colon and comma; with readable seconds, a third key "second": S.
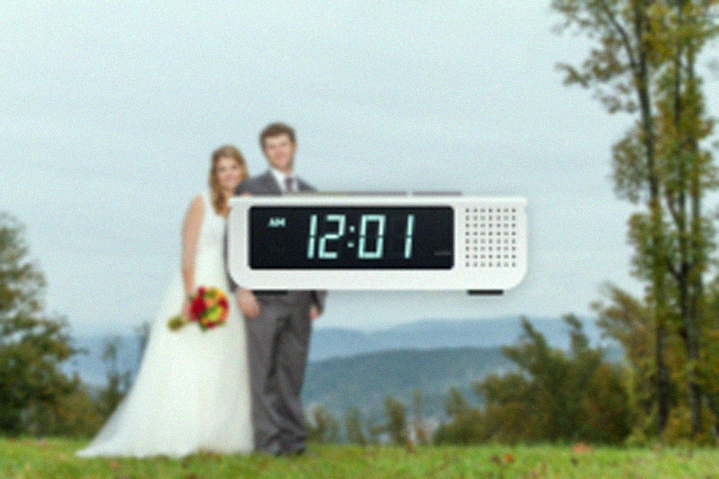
{"hour": 12, "minute": 1}
